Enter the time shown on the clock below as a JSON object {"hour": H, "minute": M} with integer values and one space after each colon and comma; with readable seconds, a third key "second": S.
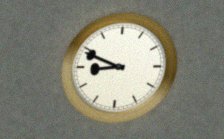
{"hour": 8, "minute": 49}
